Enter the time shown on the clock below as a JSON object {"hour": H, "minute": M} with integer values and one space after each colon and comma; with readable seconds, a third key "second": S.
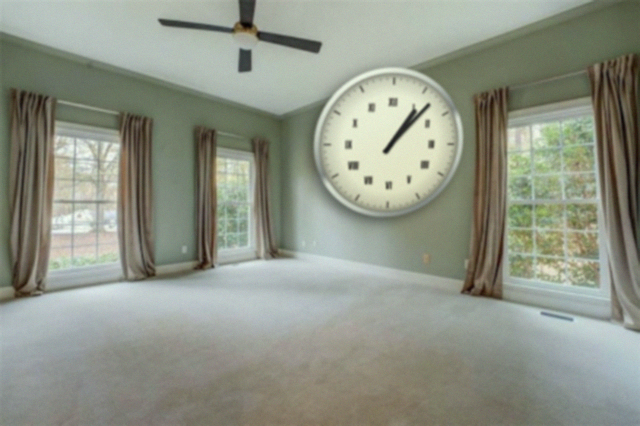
{"hour": 1, "minute": 7}
